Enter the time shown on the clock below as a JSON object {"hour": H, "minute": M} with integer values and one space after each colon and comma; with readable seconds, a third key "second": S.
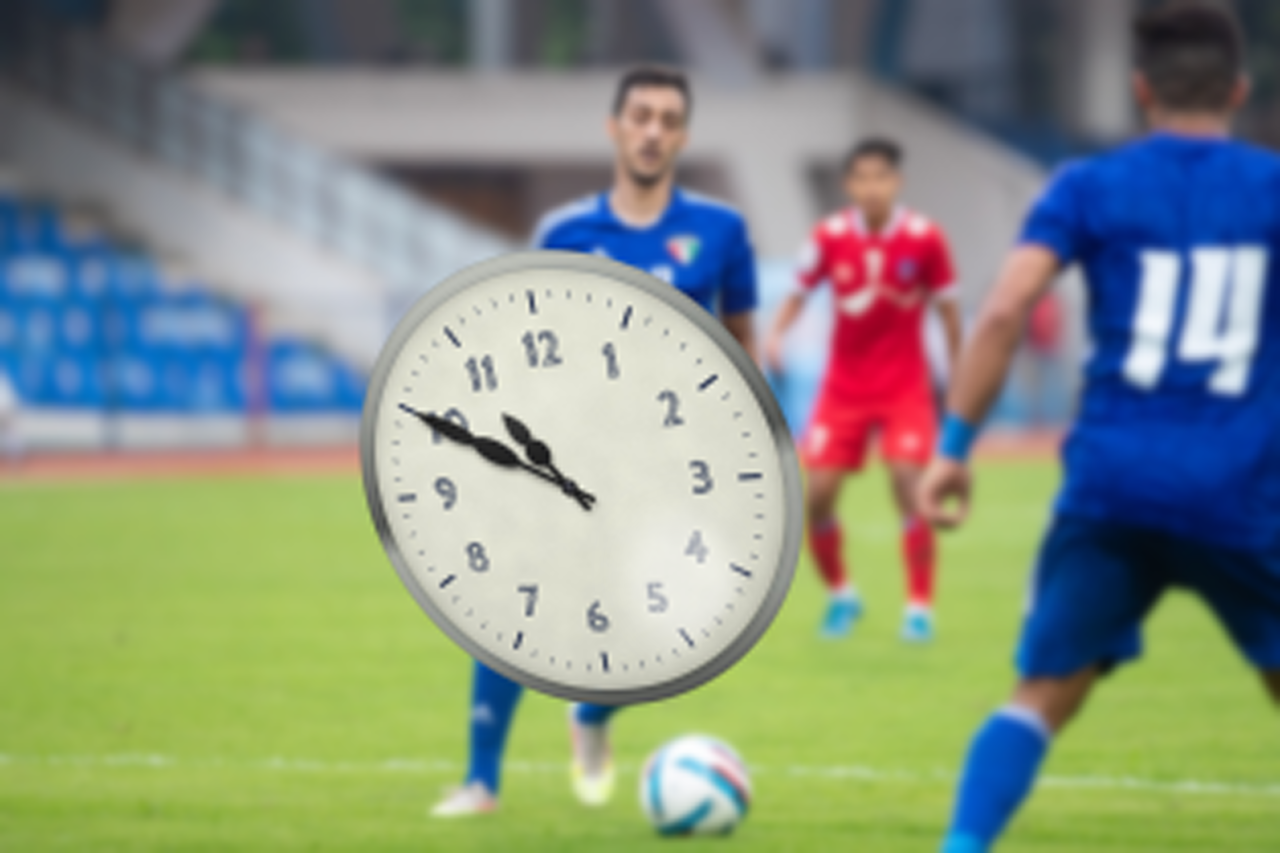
{"hour": 10, "minute": 50}
